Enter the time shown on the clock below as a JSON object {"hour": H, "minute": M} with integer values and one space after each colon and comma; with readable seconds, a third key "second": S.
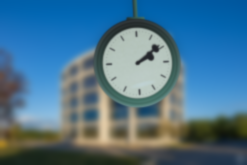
{"hour": 2, "minute": 9}
